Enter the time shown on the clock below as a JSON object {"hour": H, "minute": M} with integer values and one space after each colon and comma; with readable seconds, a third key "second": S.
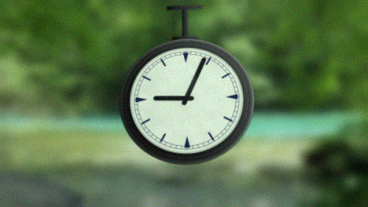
{"hour": 9, "minute": 4}
